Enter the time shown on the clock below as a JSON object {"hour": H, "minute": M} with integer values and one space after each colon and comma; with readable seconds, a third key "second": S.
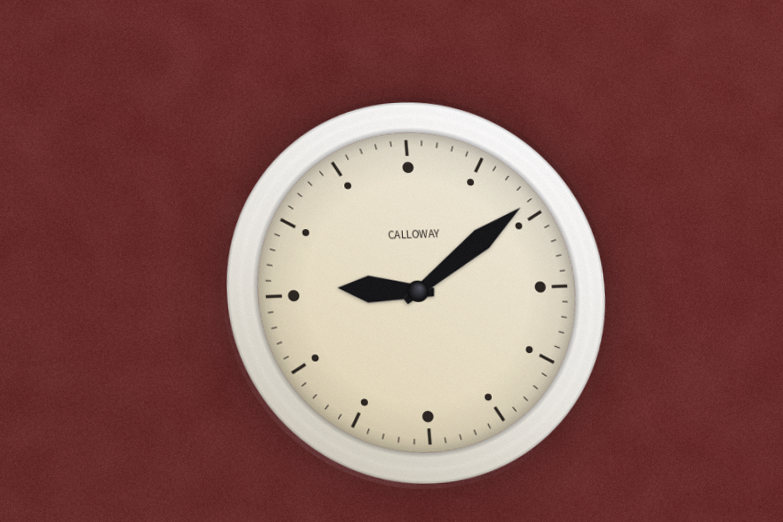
{"hour": 9, "minute": 9}
